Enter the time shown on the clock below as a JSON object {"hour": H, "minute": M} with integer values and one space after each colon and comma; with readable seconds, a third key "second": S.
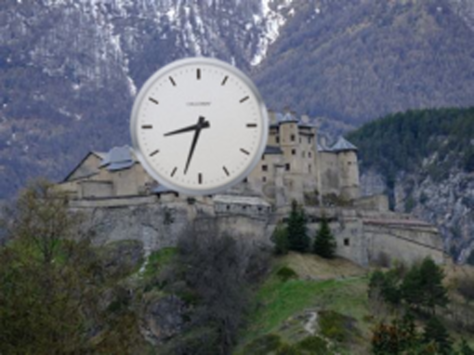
{"hour": 8, "minute": 33}
